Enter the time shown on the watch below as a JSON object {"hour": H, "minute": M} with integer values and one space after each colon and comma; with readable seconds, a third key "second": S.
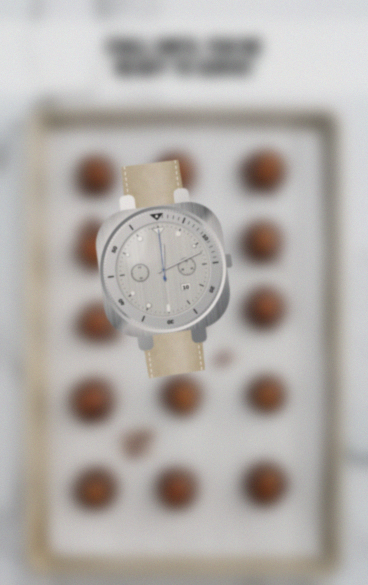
{"hour": 12, "minute": 12}
